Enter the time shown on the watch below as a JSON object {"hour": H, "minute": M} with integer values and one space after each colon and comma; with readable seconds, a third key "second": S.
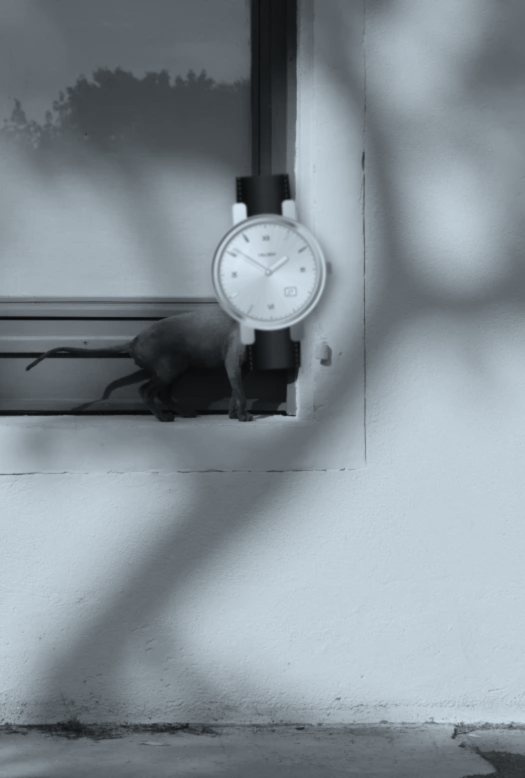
{"hour": 1, "minute": 51}
